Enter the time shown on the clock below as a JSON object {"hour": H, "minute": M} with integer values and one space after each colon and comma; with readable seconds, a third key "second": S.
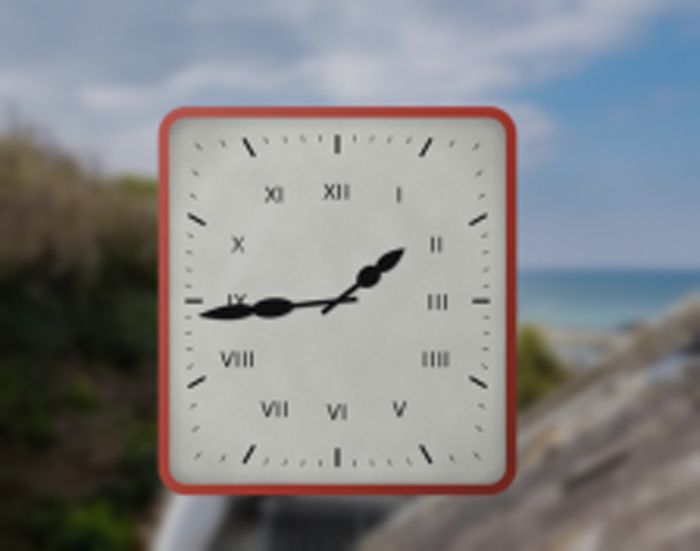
{"hour": 1, "minute": 44}
